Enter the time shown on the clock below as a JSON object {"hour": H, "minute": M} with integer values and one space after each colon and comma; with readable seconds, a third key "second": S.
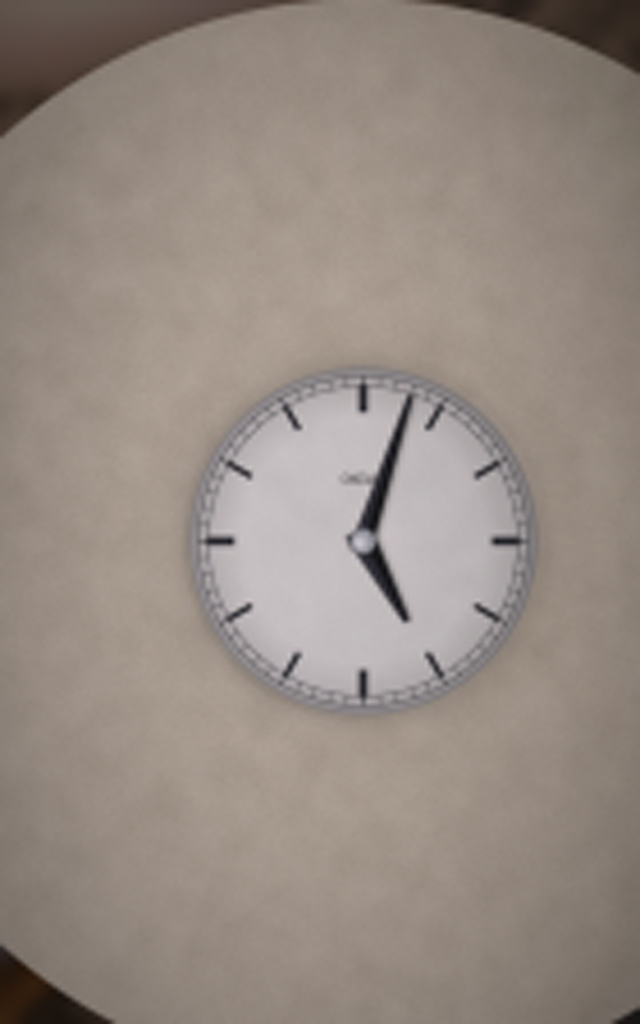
{"hour": 5, "minute": 3}
